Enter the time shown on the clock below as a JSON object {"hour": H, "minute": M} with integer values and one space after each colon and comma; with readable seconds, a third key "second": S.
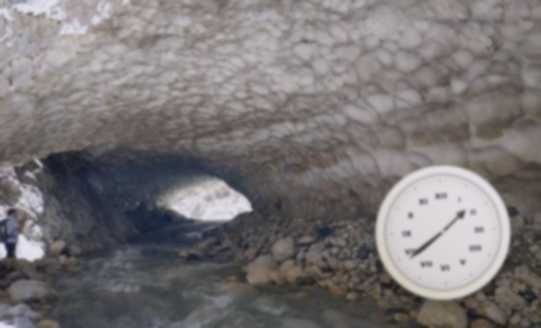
{"hour": 1, "minute": 39}
